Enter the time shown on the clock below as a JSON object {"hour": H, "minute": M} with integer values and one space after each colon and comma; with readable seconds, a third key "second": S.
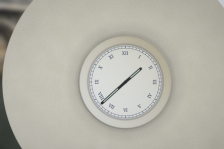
{"hour": 1, "minute": 38}
